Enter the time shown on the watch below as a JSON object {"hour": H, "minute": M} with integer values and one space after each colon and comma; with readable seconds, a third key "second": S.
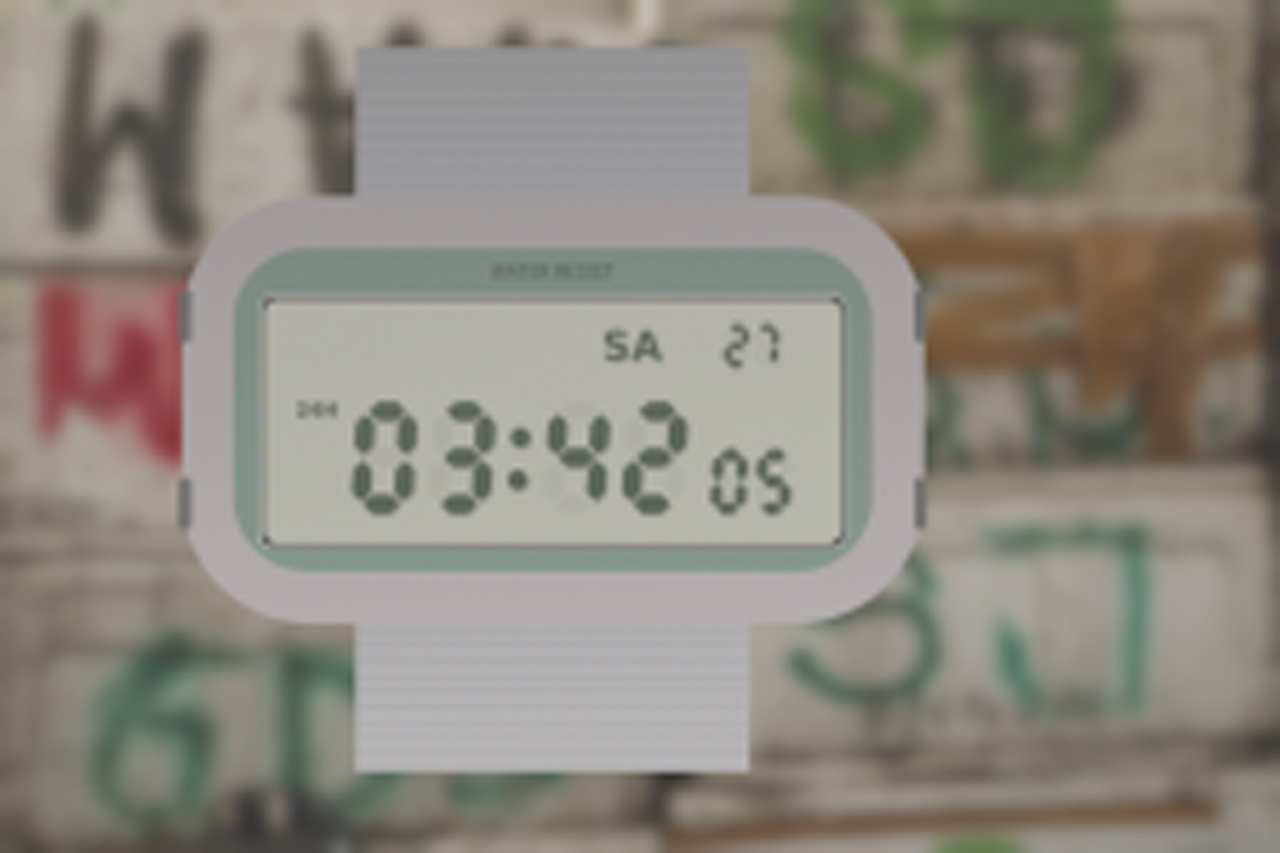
{"hour": 3, "minute": 42, "second": 5}
